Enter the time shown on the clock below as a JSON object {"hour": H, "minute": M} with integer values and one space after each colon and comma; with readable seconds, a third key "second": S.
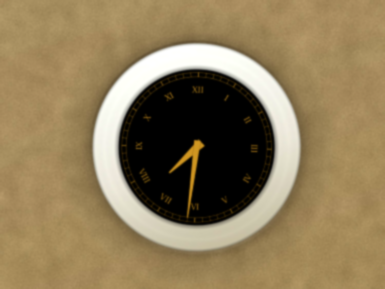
{"hour": 7, "minute": 31}
